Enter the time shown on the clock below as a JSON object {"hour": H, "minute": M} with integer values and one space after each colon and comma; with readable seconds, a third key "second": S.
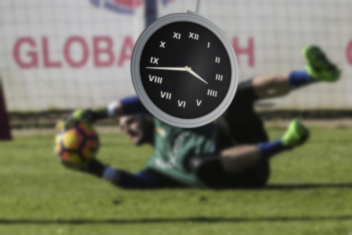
{"hour": 3, "minute": 43}
